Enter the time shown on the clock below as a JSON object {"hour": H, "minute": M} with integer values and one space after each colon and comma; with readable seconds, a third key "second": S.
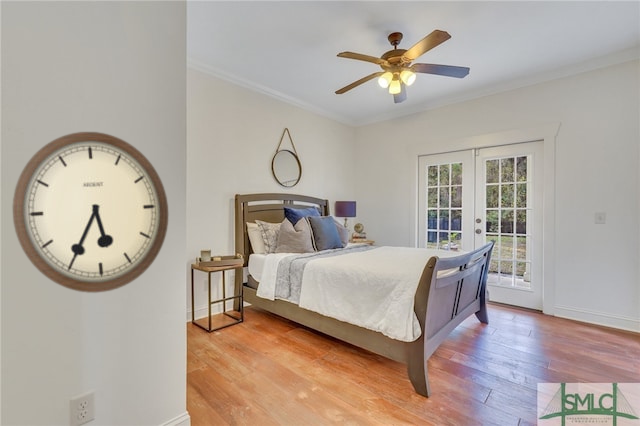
{"hour": 5, "minute": 35}
